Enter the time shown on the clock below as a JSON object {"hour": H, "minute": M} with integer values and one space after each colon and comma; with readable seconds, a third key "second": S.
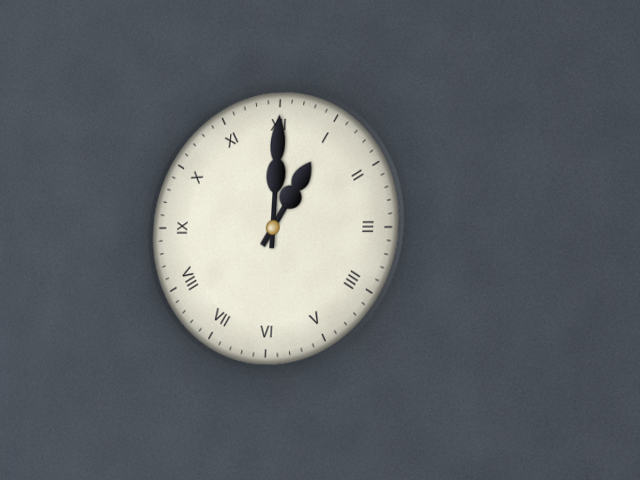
{"hour": 1, "minute": 0}
